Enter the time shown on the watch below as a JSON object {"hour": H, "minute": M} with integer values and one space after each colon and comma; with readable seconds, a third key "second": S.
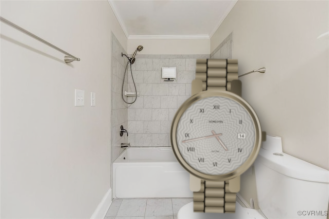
{"hour": 4, "minute": 43}
